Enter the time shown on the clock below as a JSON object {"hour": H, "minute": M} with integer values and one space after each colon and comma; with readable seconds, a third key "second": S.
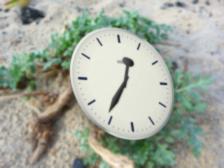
{"hour": 12, "minute": 36}
